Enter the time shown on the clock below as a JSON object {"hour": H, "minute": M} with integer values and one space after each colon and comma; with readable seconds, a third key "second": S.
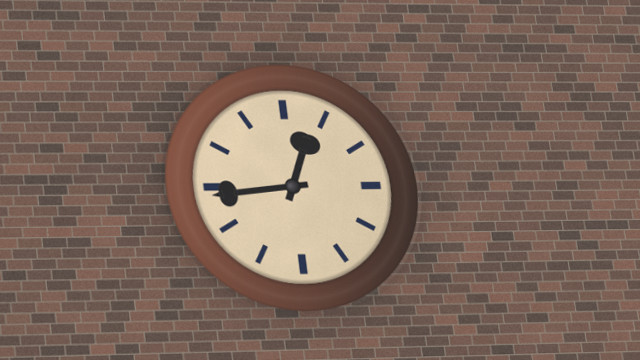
{"hour": 12, "minute": 44}
